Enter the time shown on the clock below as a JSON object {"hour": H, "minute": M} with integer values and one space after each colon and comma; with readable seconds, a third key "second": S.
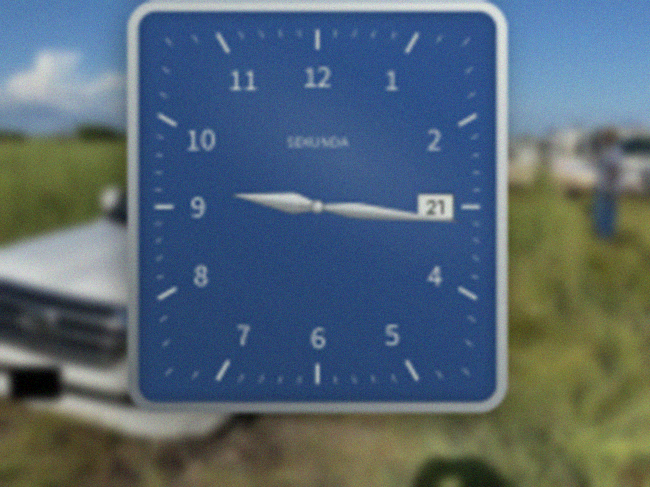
{"hour": 9, "minute": 16}
